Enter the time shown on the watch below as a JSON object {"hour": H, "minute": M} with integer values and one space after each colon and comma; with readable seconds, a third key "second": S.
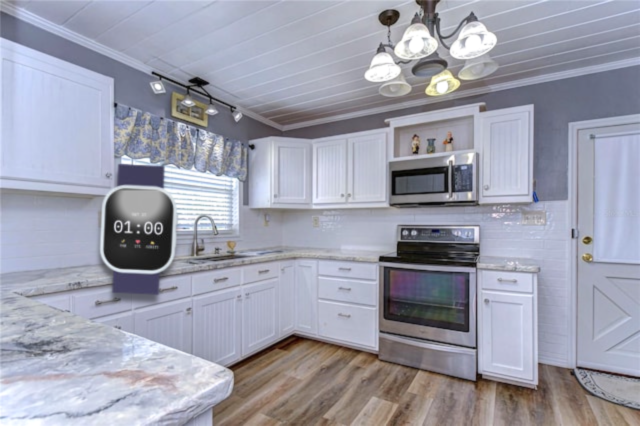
{"hour": 1, "minute": 0}
